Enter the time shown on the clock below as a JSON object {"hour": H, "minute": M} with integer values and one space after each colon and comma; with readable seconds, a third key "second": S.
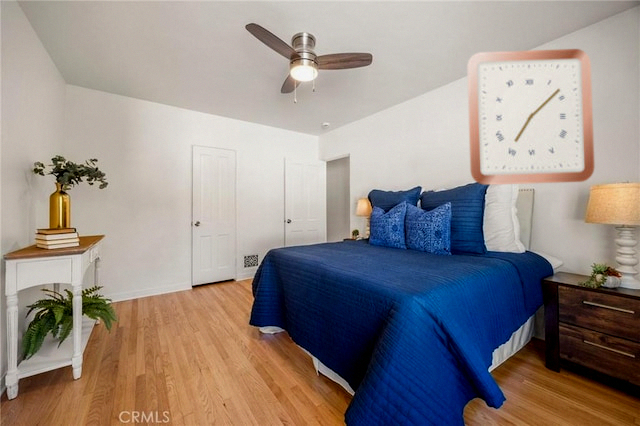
{"hour": 7, "minute": 8}
